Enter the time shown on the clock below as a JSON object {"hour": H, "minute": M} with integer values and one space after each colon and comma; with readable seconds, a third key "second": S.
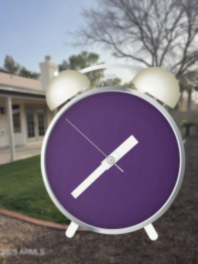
{"hour": 1, "minute": 37, "second": 52}
